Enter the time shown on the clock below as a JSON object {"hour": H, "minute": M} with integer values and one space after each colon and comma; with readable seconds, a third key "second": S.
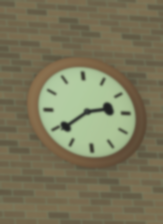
{"hour": 2, "minute": 39}
